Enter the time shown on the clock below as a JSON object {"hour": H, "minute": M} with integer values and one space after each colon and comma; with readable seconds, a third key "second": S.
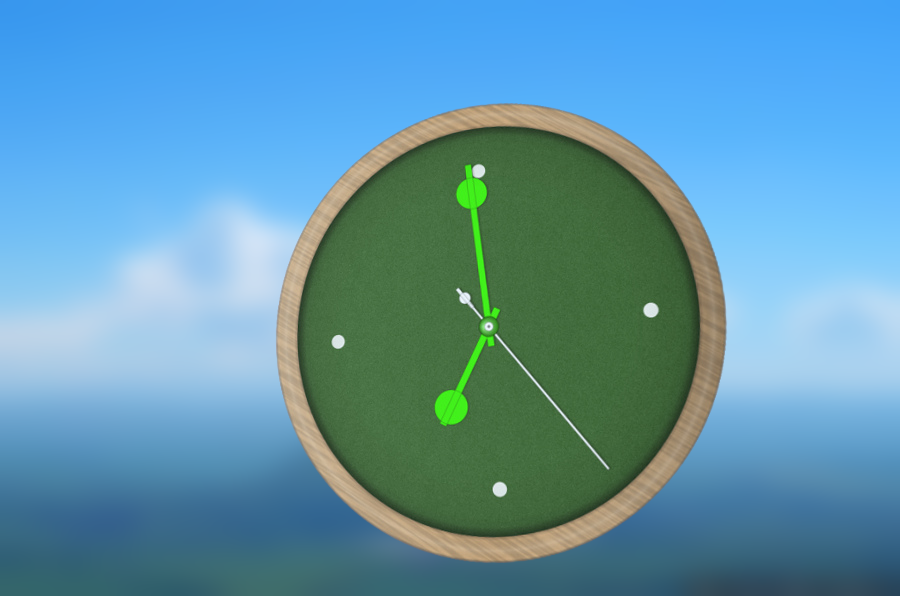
{"hour": 6, "minute": 59, "second": 24}
